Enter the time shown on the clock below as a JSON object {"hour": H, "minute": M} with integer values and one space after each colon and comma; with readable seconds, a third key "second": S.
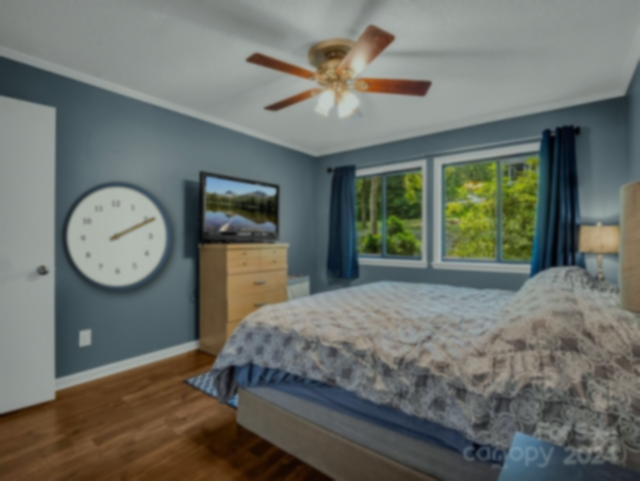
{"hour": 2, "minute": 11}
